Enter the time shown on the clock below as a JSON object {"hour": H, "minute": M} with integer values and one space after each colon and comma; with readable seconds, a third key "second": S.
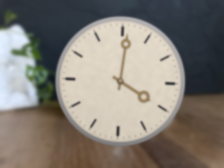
{"hour": 4, "minute": 1}
